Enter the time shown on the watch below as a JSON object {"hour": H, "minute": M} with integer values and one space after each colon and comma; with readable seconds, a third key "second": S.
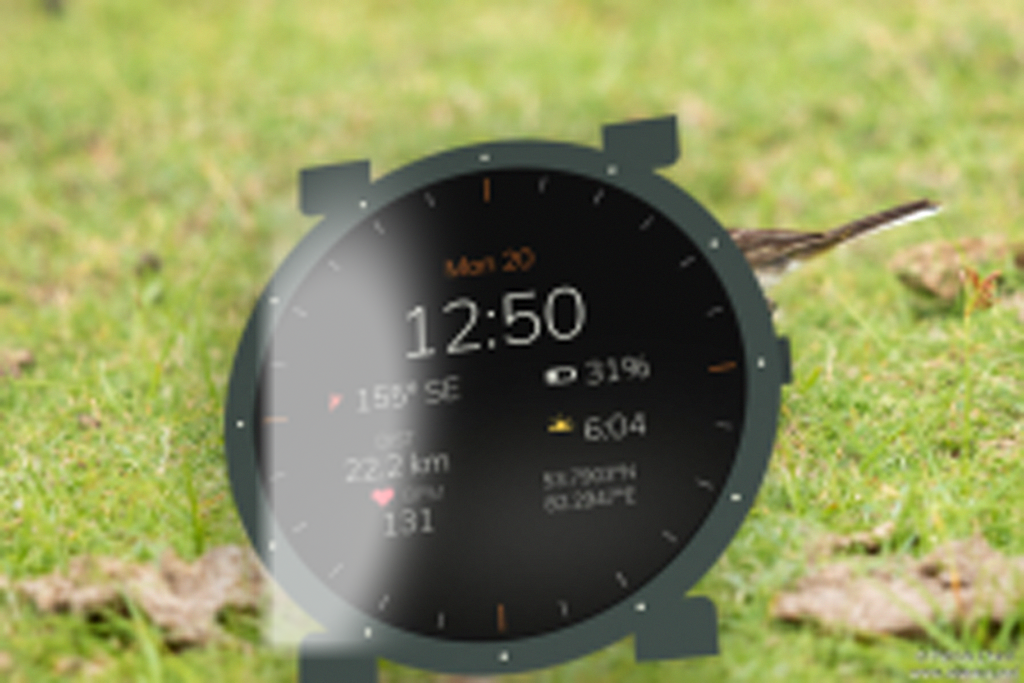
{"hour": 12, "minute": 50}
